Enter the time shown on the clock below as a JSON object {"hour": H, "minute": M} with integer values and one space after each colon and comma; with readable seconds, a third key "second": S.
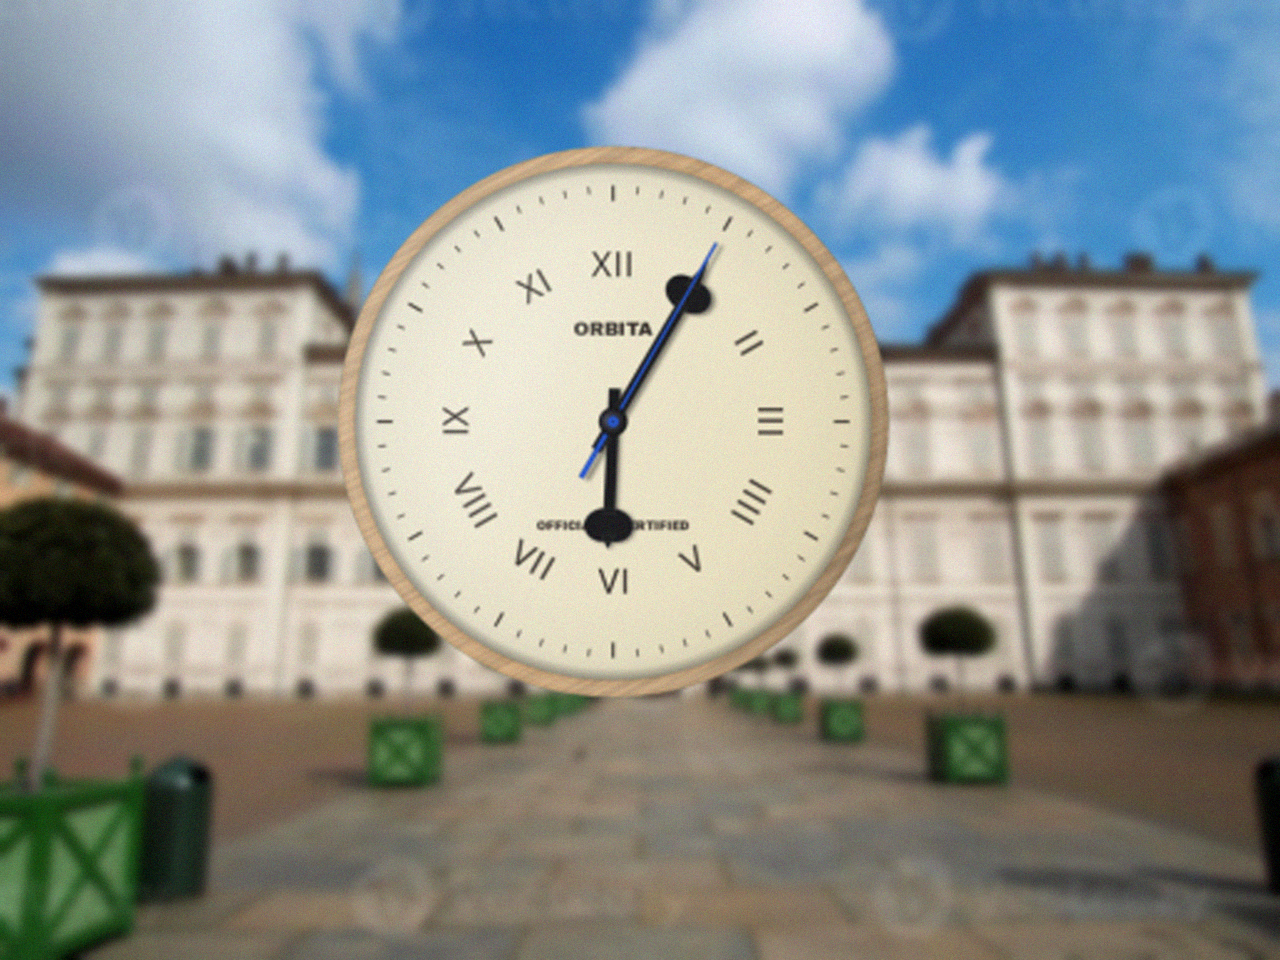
{"hour": 6, "minute": 5, "second": 5}
